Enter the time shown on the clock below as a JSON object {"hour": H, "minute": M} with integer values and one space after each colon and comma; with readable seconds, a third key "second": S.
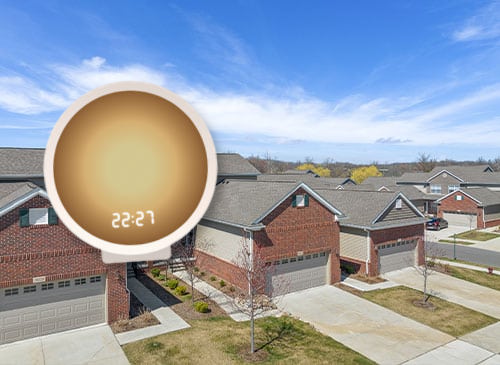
{"hour": 22, "minute": 27}
